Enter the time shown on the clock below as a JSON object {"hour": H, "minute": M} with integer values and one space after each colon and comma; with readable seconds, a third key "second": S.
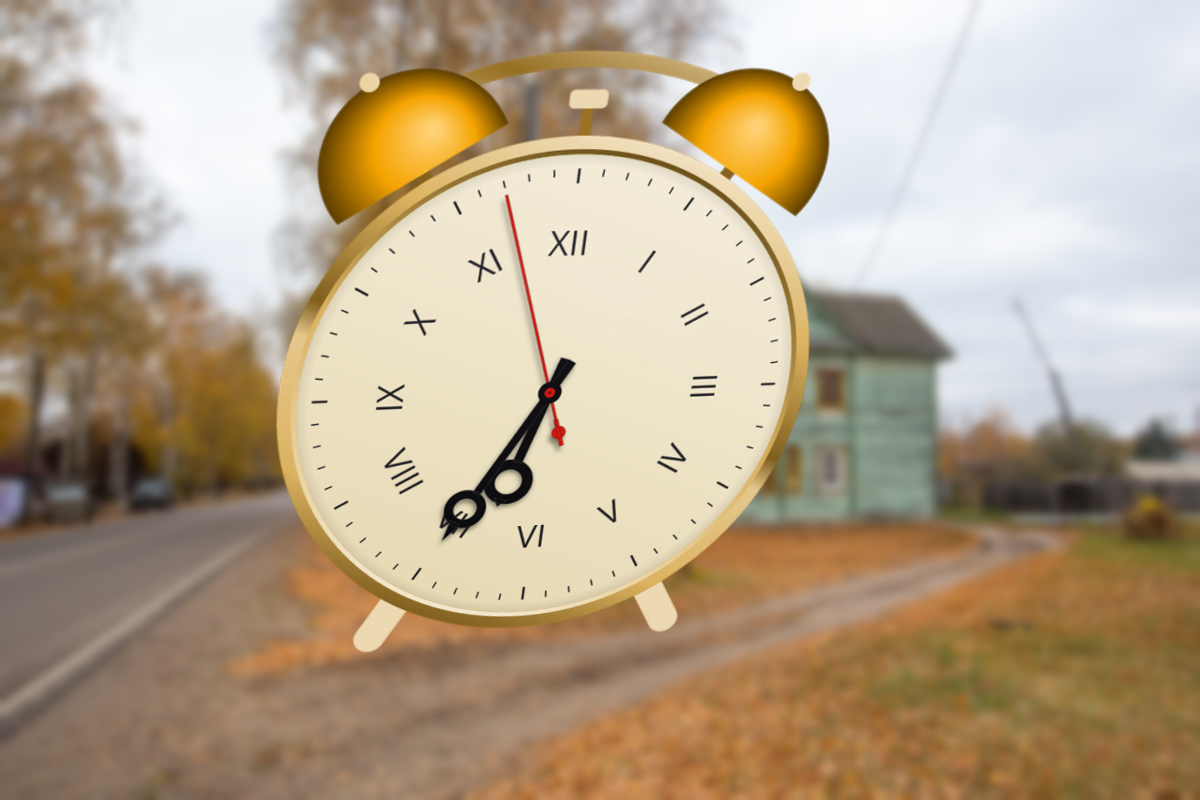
{"hour": 6, "minute": 34, "second": 57}
